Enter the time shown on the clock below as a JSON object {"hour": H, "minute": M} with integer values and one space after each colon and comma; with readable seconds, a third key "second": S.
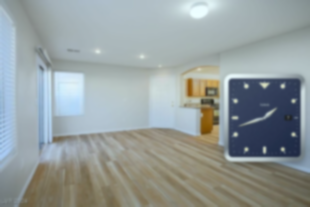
{"hour": 1, "minute": 42}
